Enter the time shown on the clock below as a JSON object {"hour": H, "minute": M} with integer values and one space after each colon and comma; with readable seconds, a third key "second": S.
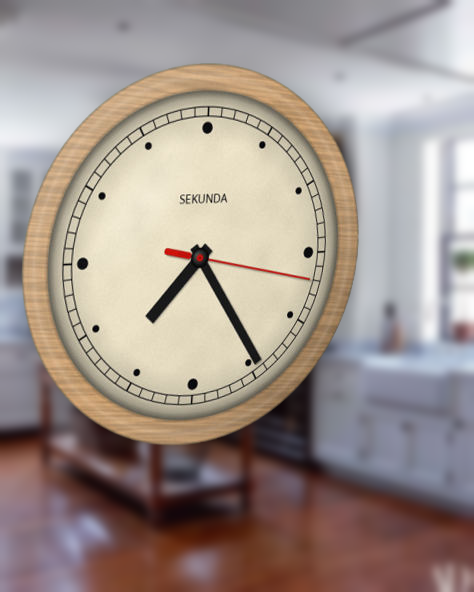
{"hour": 7, "minute": 24, "second": 17}
